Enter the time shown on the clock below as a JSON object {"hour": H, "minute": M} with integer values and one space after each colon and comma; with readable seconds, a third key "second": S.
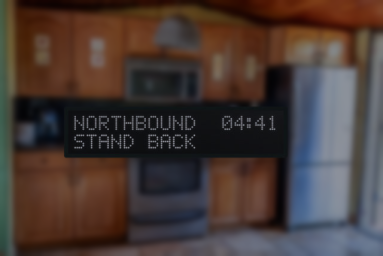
{"hour": 4, "minute": 41}
